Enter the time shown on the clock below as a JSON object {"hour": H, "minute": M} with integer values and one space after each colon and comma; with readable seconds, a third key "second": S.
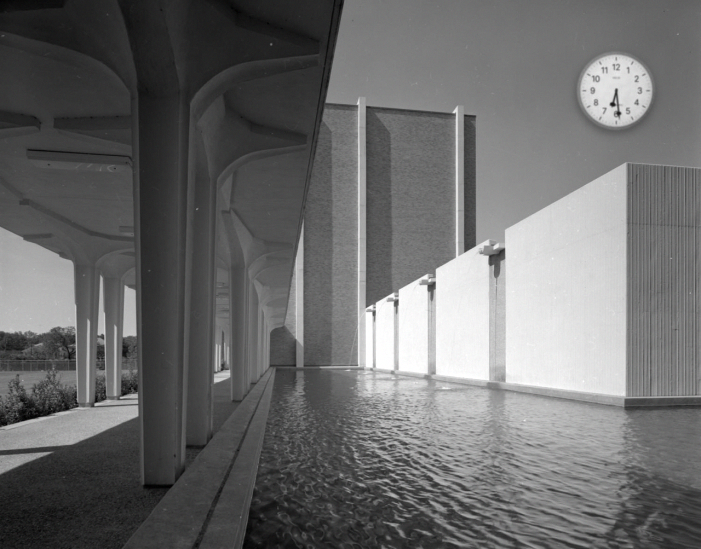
{"hour": 6, "minute": 29}
